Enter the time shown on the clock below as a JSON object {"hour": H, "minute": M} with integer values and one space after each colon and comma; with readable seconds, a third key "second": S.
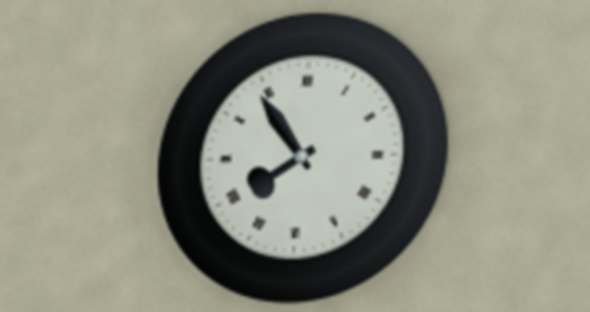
{"hour": 7, "minute": 54}
